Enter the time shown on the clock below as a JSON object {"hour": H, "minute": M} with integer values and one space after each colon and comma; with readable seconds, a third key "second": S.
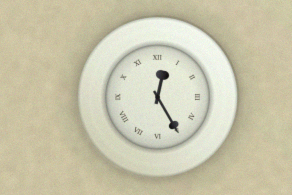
{"hour": 12, "minute": 25}
